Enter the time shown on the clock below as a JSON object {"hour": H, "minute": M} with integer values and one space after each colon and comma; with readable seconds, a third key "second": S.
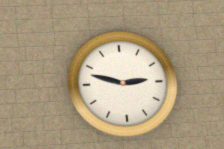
{"hour": 2, "minute": 48}
